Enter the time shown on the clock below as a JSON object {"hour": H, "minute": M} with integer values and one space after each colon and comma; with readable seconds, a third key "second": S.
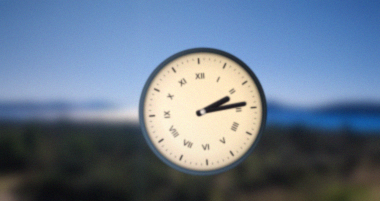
{"hour": 2, "minute": 14}
